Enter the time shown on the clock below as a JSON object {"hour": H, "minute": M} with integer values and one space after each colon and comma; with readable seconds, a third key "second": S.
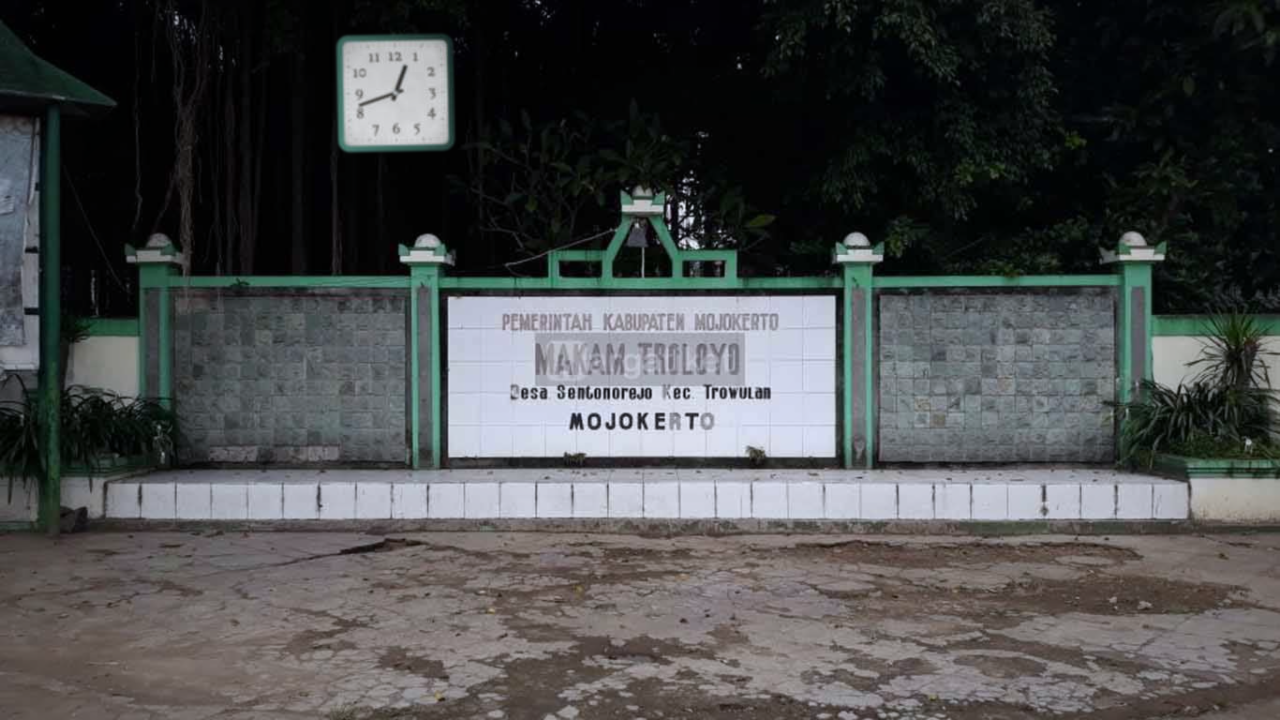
{"hour": 12, "minute": 42}
